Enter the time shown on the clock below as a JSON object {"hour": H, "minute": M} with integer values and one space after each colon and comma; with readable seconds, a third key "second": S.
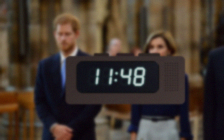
{"hour": 11, "minute": 48}
